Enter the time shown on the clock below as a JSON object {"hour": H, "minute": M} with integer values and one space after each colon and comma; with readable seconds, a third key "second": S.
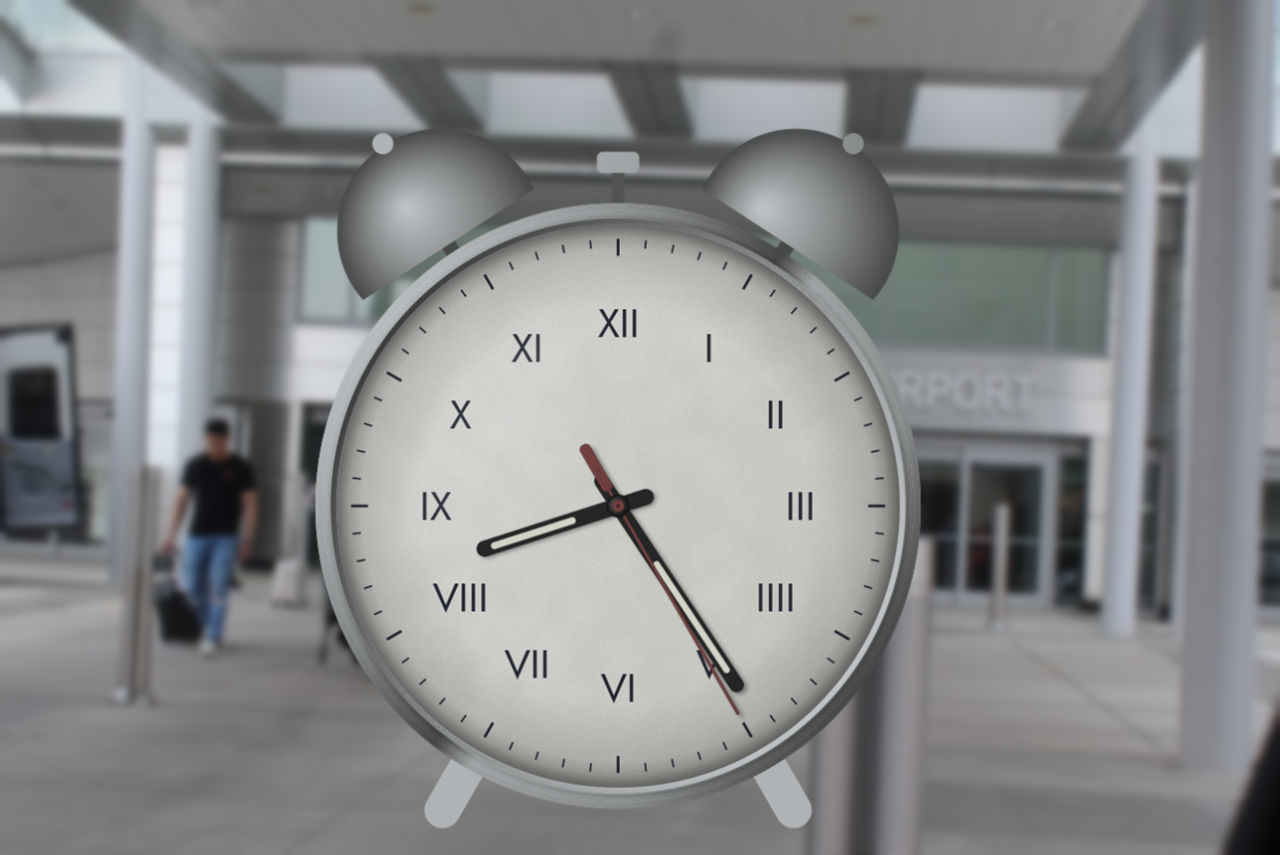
{"hour": 8, "minute": 24, "second": 25}
